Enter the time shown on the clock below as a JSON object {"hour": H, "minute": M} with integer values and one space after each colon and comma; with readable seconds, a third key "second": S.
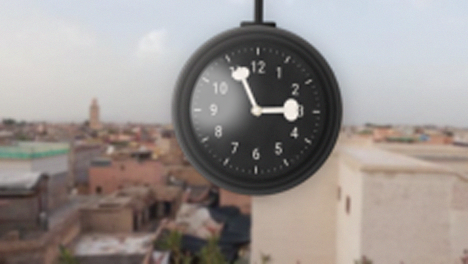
{"hour": 2, "minute": 56}
